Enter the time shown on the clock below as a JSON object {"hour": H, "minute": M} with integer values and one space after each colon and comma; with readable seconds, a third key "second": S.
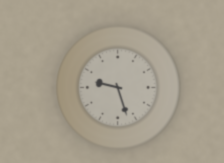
{"hour": 9, "minute": 27}
